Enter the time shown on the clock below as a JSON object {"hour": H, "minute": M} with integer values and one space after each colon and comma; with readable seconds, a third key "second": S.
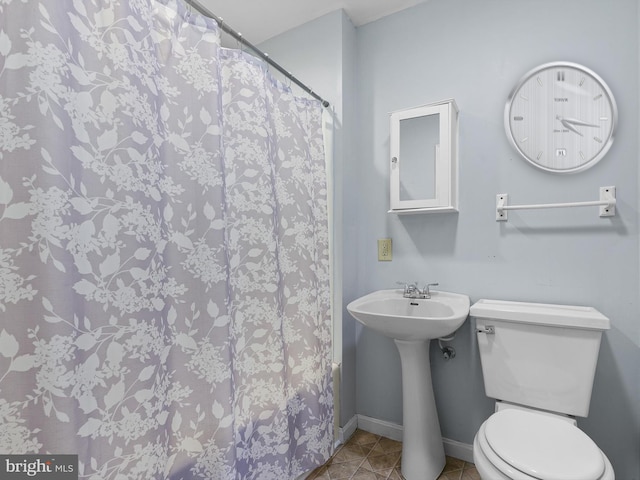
{"hour": 4, "minute": 17}
